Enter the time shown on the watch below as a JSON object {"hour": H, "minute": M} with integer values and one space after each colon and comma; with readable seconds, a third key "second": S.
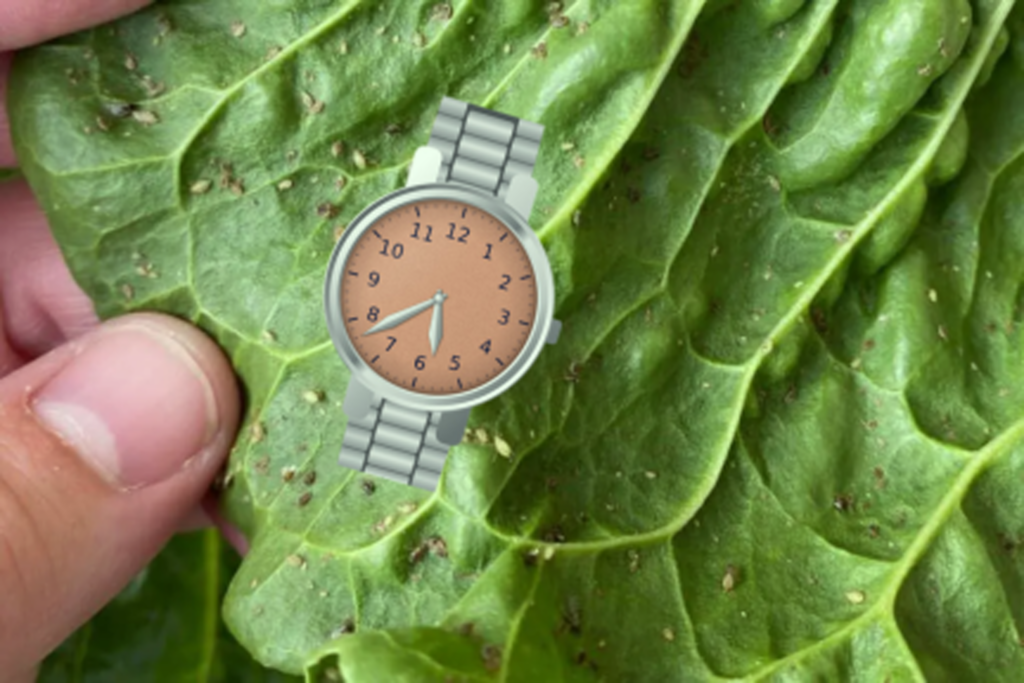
{"hour": 5, "minute": 38}
